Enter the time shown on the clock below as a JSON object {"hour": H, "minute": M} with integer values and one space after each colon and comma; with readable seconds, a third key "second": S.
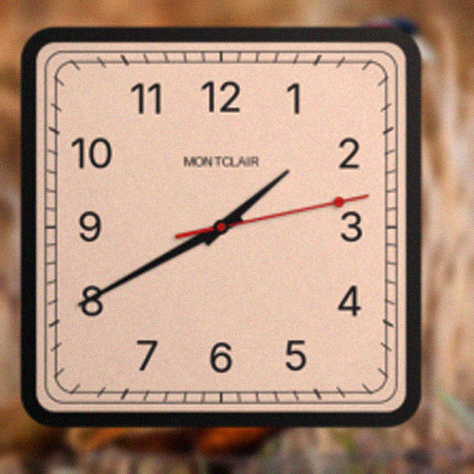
{"hour": 1, "minute": 40, "second": 13}
